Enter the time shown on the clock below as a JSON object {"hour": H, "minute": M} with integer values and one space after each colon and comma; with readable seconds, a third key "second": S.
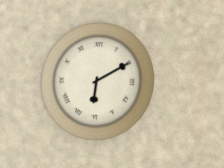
{"hour": 6, "minute": 10}
